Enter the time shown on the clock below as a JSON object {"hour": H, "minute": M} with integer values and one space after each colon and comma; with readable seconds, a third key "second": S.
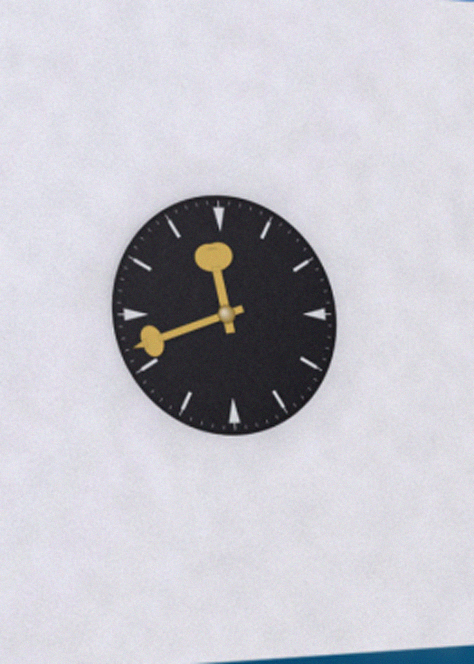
{"hour": 11, "minute": 42}
